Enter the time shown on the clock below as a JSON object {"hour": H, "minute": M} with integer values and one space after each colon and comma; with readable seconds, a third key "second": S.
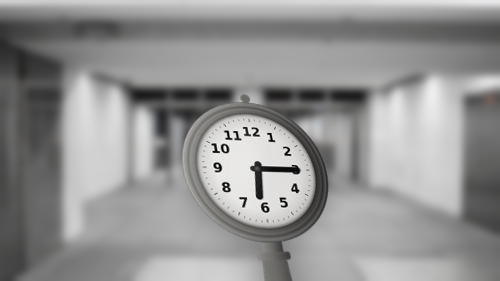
{"hour": 6, "minute": 15}
